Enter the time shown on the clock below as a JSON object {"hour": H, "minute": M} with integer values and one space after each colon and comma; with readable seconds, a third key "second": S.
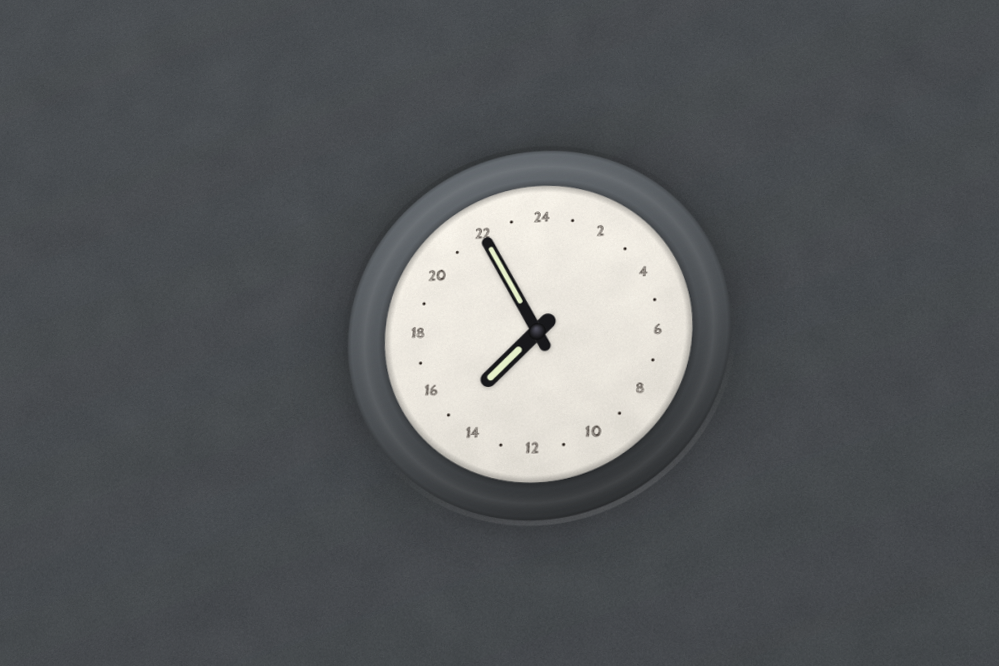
{"hour": 14, "minute": 55}
